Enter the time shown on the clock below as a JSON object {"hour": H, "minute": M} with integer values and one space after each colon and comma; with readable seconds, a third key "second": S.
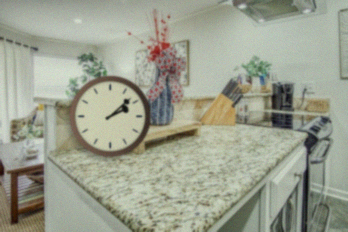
{"hour": 2, "minute": 8}
